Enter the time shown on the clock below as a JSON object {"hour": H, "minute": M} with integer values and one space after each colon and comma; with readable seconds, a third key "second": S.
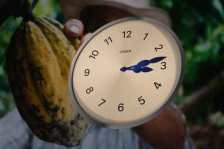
{"hour": 3, "minute": 13}
